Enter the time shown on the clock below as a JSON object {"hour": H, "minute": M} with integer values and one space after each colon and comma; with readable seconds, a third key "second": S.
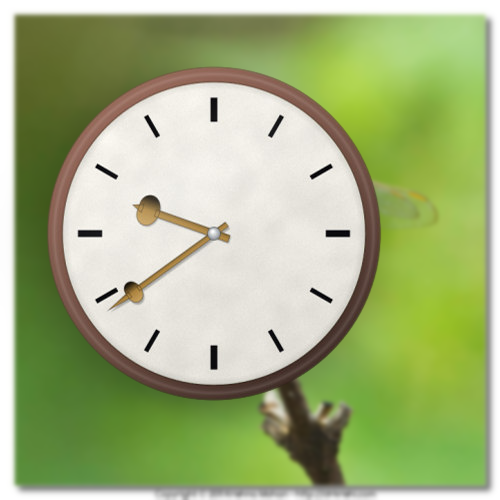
{"hour": 9, "minute": 39}
